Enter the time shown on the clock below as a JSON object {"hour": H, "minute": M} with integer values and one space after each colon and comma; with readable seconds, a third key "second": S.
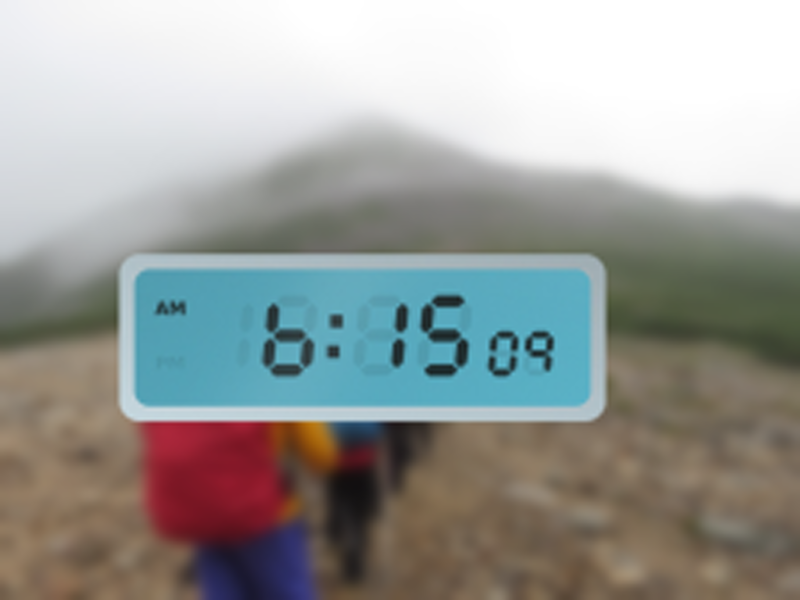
{"hour": 6, "minute": 15, "second": 9}
